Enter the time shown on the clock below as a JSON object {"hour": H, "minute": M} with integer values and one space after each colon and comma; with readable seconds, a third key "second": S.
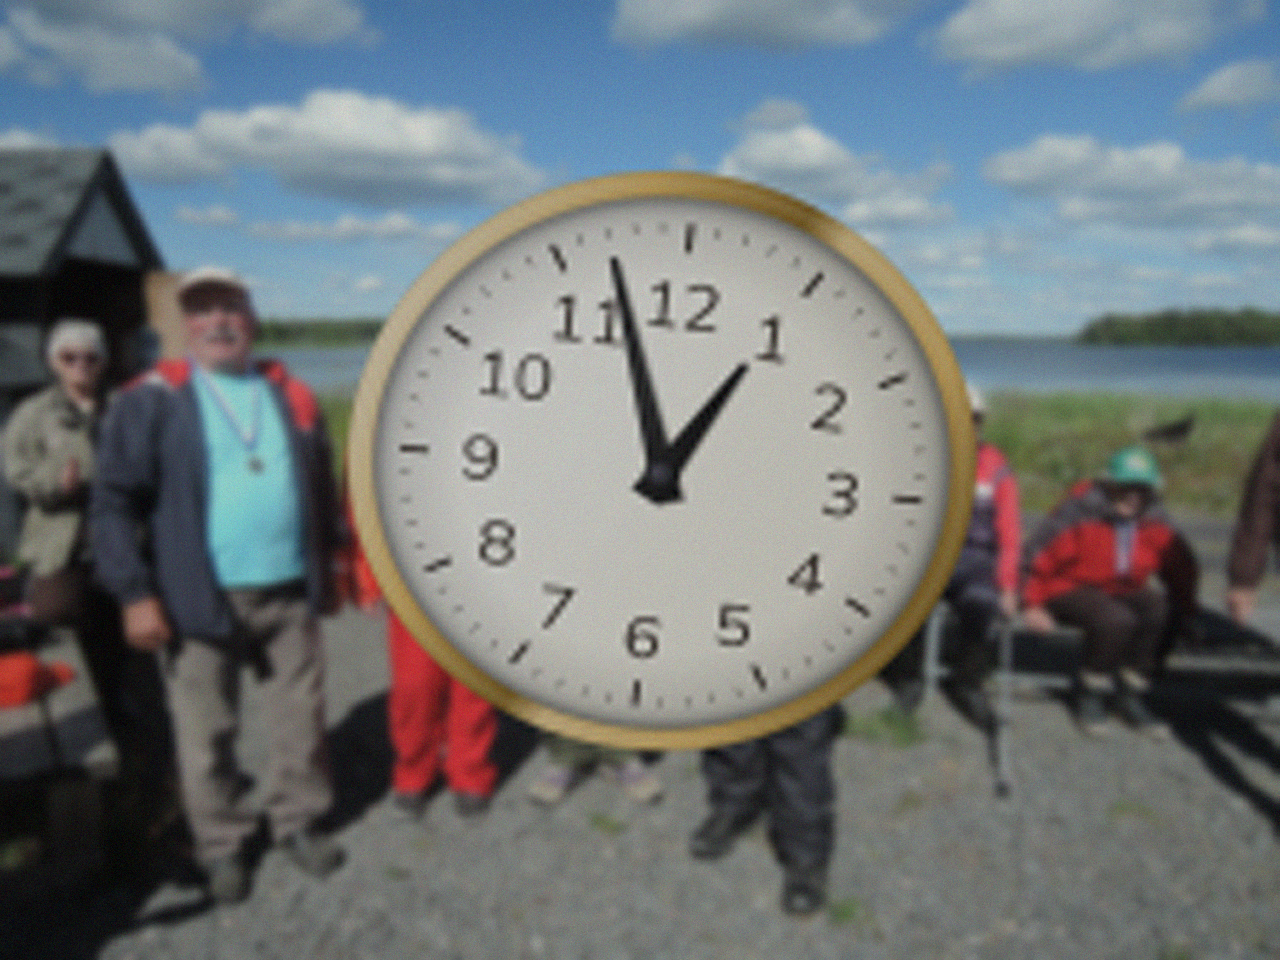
{"hour": 12, "minute": 57}
